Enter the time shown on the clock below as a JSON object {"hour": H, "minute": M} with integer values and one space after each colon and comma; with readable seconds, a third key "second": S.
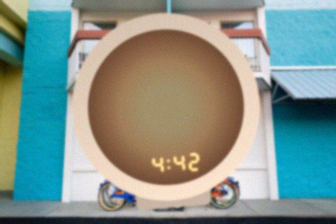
{"hour": 4, "minute": 42}
